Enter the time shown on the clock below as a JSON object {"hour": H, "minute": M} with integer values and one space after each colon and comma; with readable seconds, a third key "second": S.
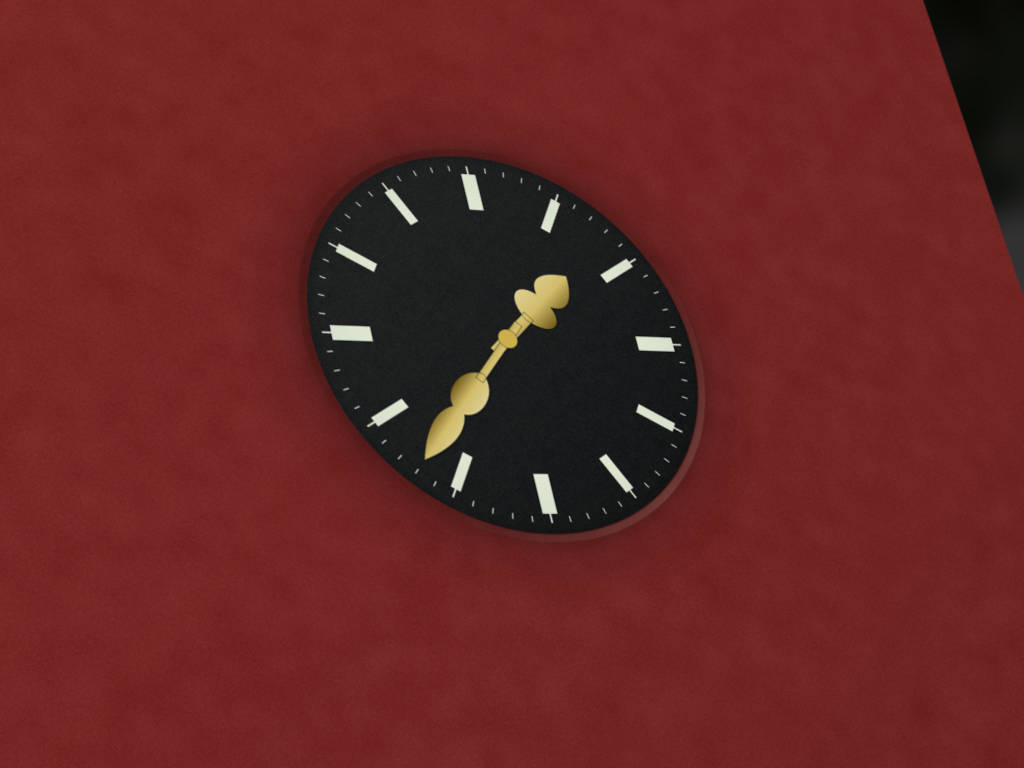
{"hour": 1, "minute": 37}
